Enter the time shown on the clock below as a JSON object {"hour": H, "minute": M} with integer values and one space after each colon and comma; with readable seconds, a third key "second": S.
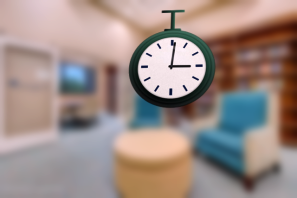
{"hour": 3, "minute": 1}
